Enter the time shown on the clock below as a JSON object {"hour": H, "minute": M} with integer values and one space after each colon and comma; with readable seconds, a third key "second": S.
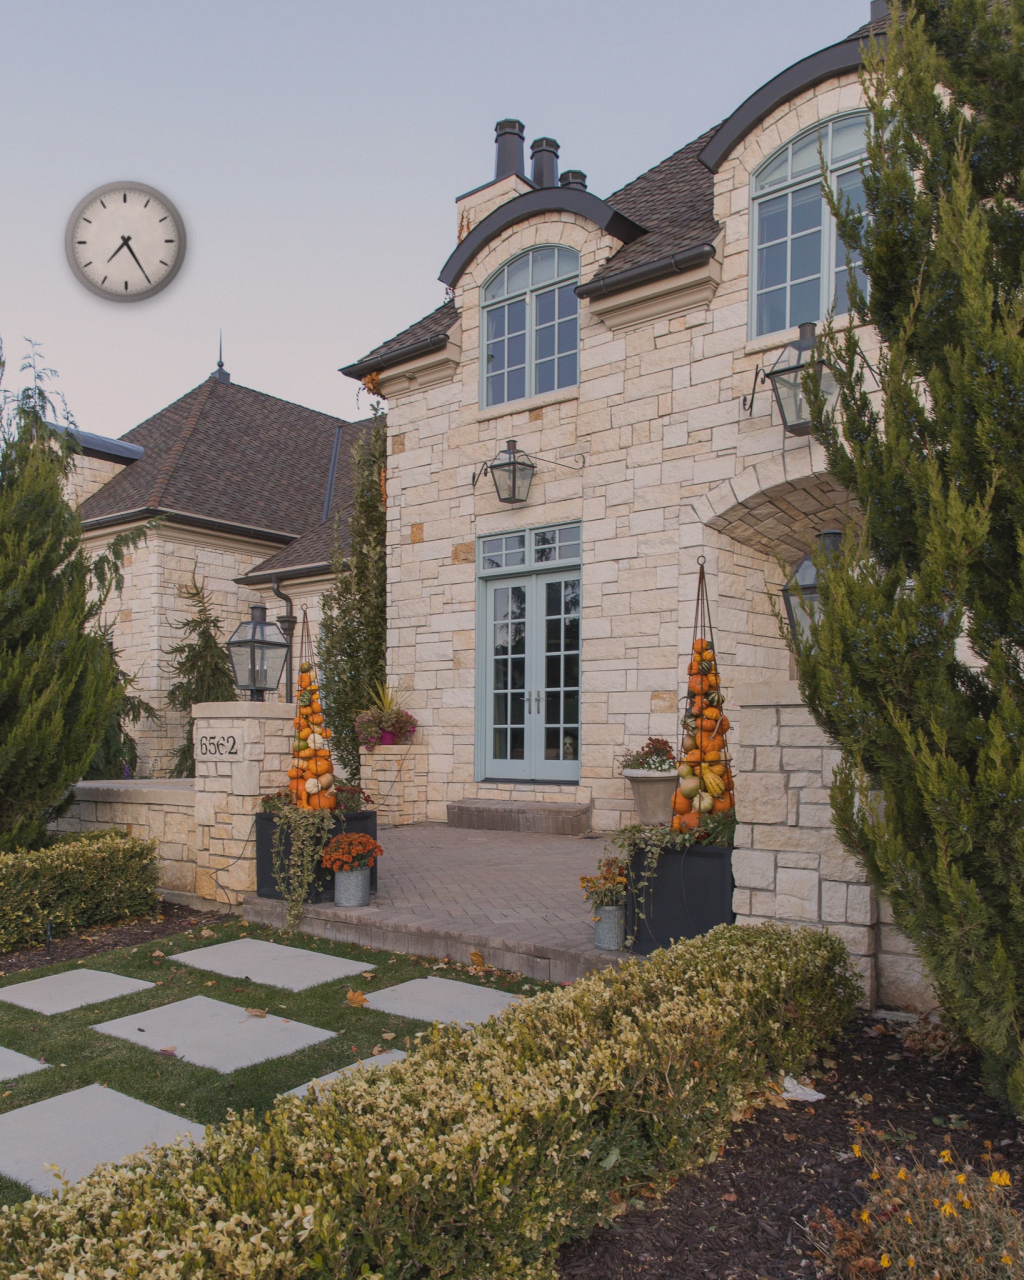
{"hour": 7, "minute": 25}
